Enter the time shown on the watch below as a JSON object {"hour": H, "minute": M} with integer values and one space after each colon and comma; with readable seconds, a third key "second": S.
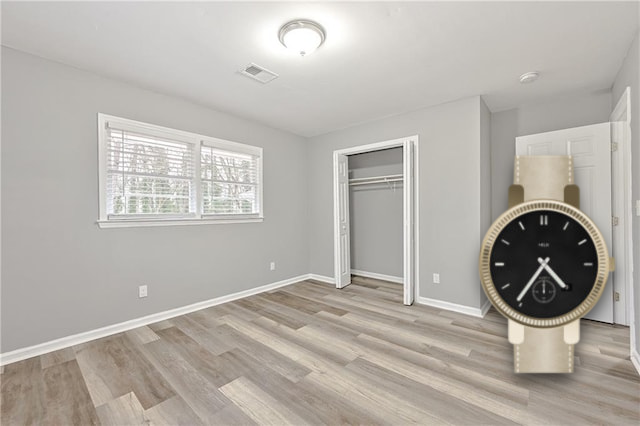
{"hour": 4, "minute": 36}
